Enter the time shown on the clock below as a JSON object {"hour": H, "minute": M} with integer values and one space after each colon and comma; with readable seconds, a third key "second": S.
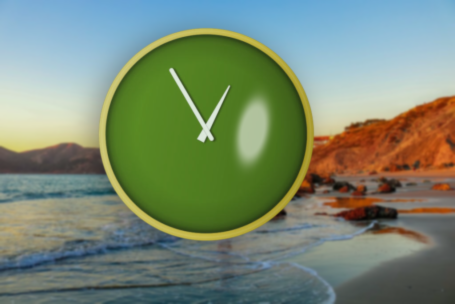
{"hour": 12, "minute": 55}
